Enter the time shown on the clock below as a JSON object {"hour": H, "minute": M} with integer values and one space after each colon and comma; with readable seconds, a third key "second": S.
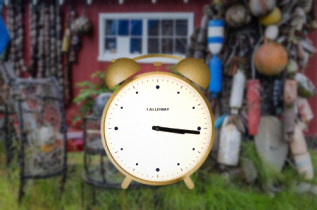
{"hour": 3, "minute": 16}
